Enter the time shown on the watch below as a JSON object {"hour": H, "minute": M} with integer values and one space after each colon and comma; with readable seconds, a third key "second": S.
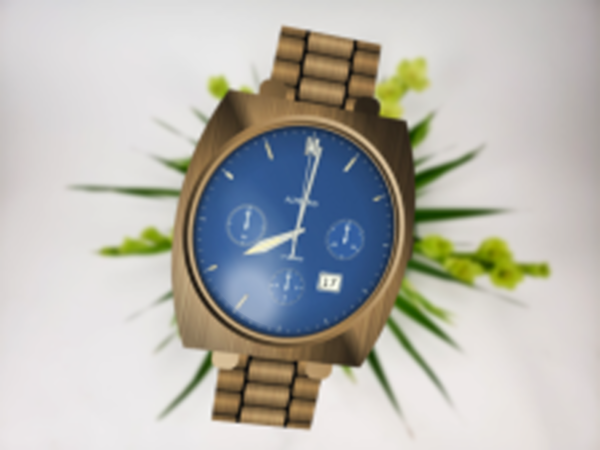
{"hour": 8, "minute": 1}
